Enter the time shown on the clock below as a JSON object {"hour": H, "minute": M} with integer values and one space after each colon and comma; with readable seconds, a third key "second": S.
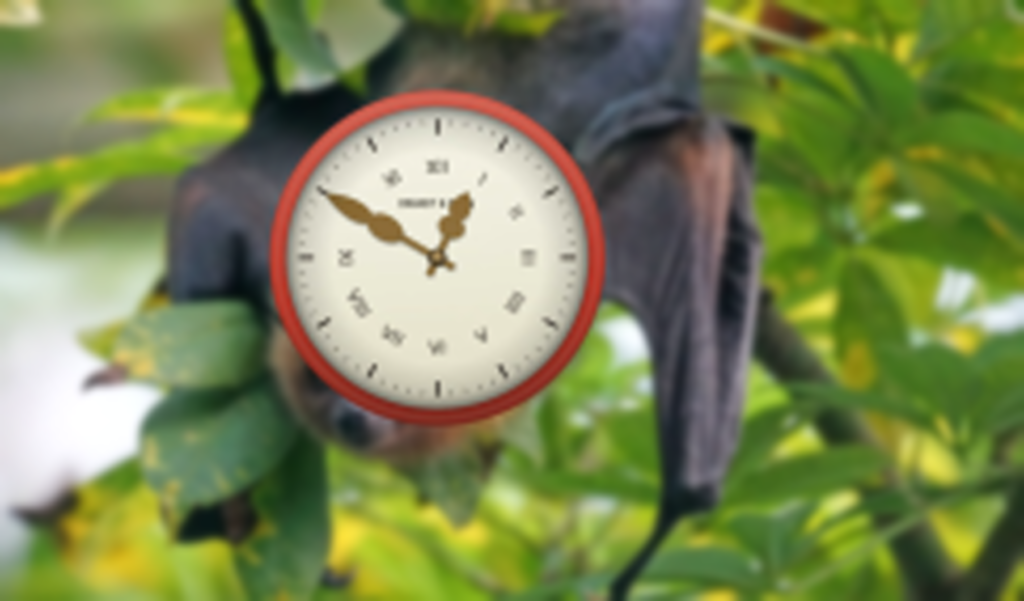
{"hour": 12, "minute": 50}
